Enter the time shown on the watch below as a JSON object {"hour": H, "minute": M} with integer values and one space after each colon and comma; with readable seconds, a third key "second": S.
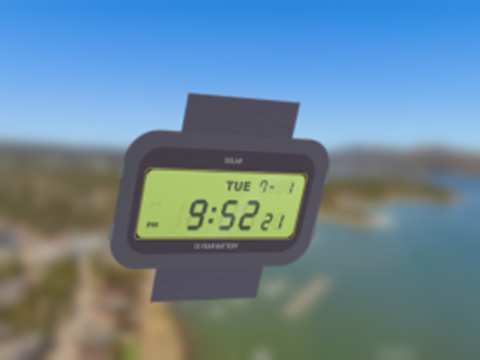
{"hour": 9, "minute": 52, "second": 21}
